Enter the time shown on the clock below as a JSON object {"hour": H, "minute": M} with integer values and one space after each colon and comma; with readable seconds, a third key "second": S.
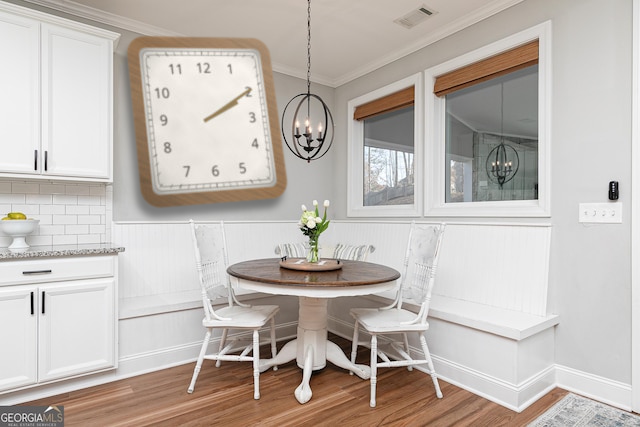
{"hour": 2, "minute": 10}
